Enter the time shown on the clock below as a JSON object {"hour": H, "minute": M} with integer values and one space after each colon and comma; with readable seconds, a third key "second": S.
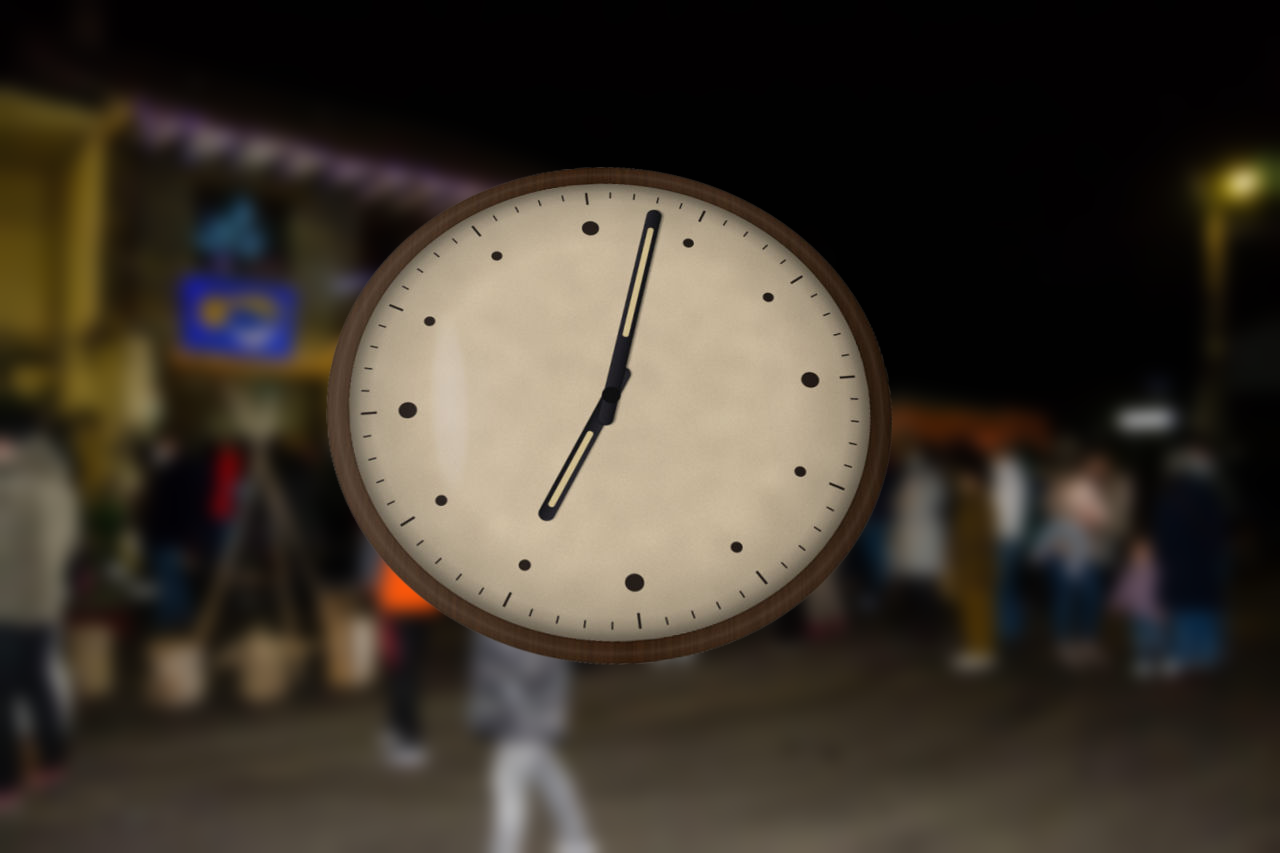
{"hour": 7, "minute": 3}
